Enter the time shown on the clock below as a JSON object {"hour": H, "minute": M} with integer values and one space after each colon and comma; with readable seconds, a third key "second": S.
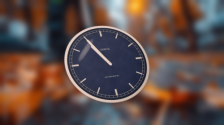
{"hour": 10, "minute": 55}
